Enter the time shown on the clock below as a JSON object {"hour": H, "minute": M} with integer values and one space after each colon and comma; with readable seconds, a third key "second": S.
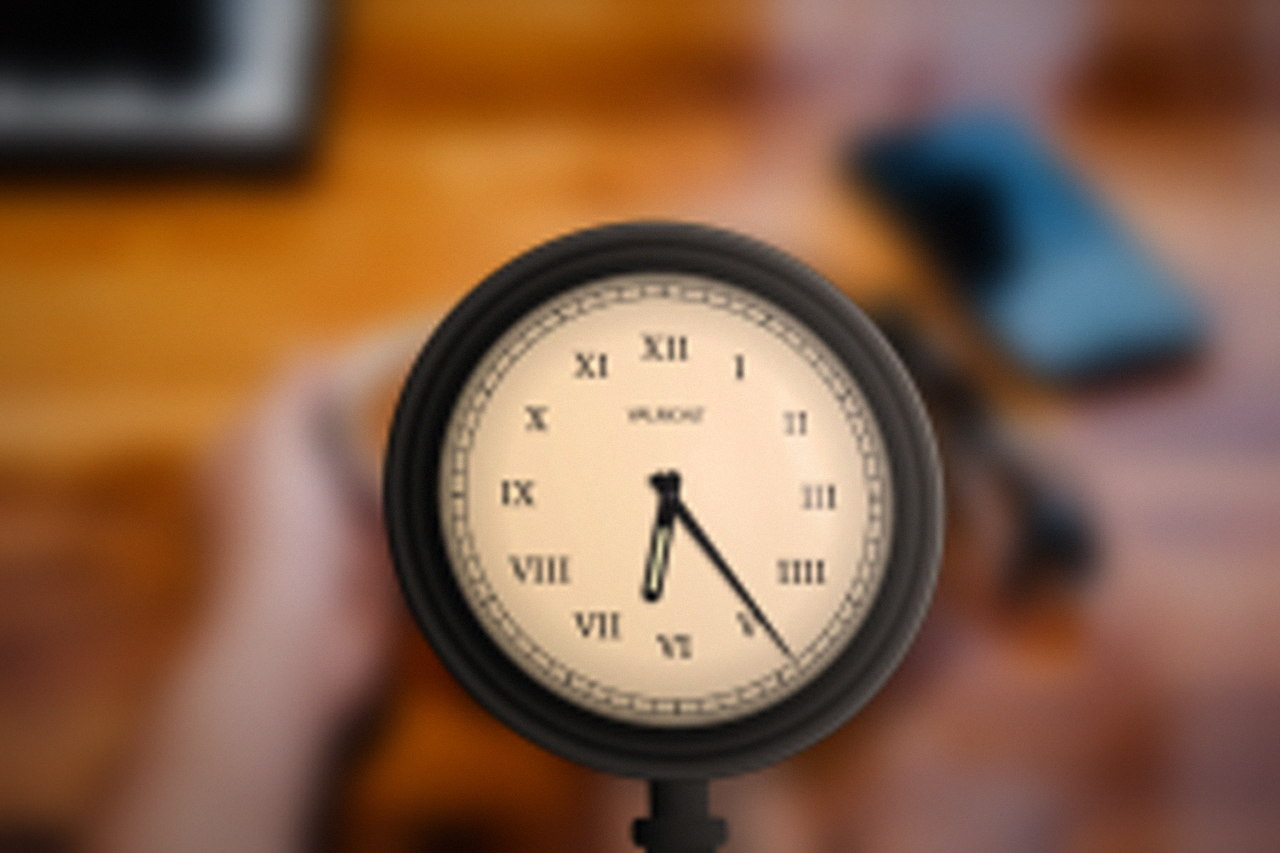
{"hour": 6, "minute": 24}
